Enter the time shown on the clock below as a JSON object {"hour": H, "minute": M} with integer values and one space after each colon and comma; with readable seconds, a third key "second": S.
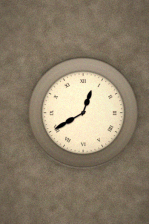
{"hour": 12, "minute": 40}
